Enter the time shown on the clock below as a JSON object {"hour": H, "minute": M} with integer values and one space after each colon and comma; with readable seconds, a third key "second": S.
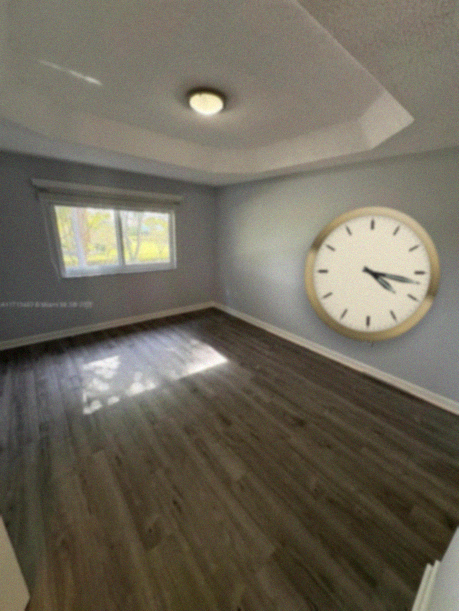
{"hour": 4, "minute": 17}
